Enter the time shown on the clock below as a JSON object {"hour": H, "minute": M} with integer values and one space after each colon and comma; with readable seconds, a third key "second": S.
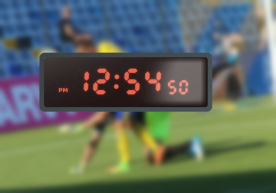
{"hour": 12, "minute": 54, "second": 50}
